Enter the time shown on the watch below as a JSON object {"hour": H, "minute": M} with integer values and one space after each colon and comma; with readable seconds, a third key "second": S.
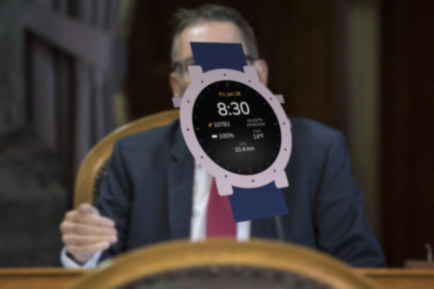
{"hour": 8, "minute": 30}
